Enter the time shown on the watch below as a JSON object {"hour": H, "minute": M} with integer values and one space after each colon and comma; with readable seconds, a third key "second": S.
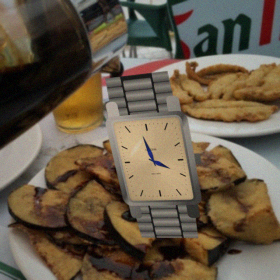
{"hour": 3, "minute": 58}
